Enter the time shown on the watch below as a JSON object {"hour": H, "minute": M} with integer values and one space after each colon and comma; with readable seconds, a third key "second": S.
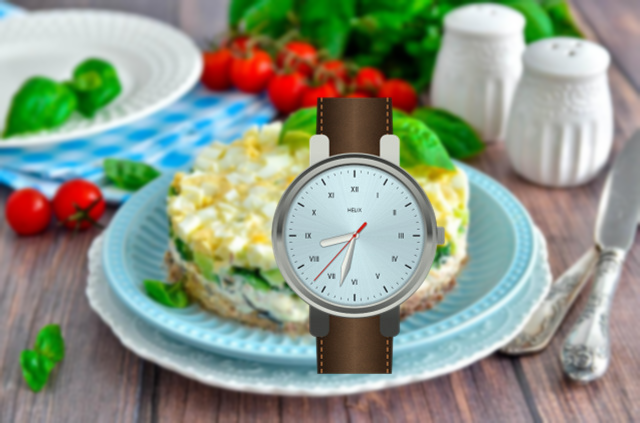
{"hour": 8, "minute": 32, "second": 37}
